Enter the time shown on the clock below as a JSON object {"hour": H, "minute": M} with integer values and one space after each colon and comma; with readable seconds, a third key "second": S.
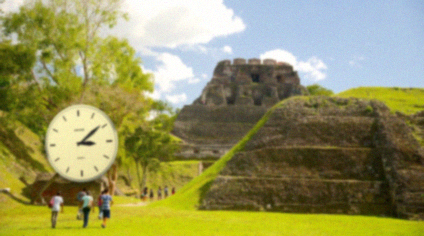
{"hour": 3, "minute": 9}
